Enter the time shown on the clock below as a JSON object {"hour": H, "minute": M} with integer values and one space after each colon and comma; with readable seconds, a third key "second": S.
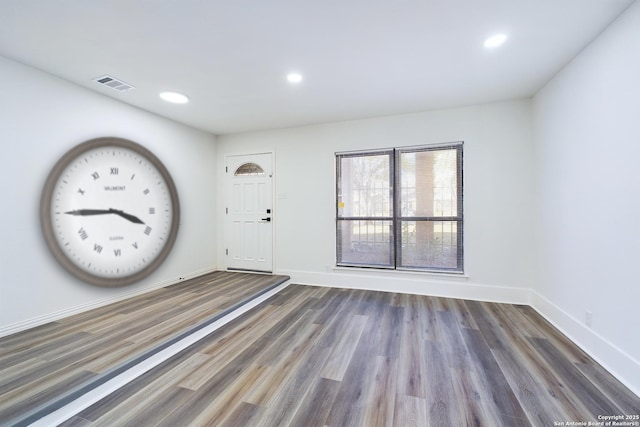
{"hour": 3, "minute": 45}
